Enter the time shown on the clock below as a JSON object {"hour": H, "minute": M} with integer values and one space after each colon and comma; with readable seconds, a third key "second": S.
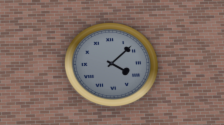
{"hour": 4, "minute": 8}
